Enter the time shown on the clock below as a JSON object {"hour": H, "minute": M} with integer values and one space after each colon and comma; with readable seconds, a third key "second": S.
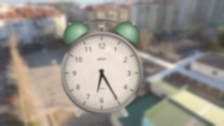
{"hour": 6, "minute": 25}
